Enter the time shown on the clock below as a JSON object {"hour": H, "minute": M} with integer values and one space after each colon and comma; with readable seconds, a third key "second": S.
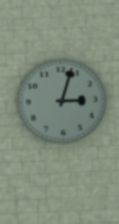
{"hour": 3, "minute": 3}
